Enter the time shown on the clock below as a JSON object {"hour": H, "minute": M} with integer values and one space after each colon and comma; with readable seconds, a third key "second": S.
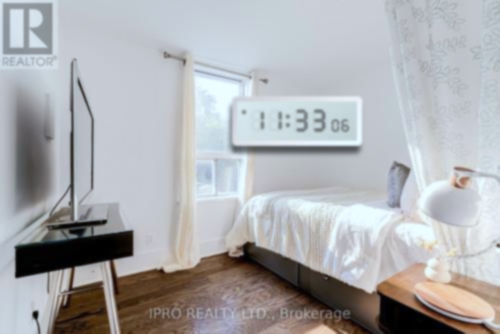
{"hour": 11, "minute": 33, "second": 6}
